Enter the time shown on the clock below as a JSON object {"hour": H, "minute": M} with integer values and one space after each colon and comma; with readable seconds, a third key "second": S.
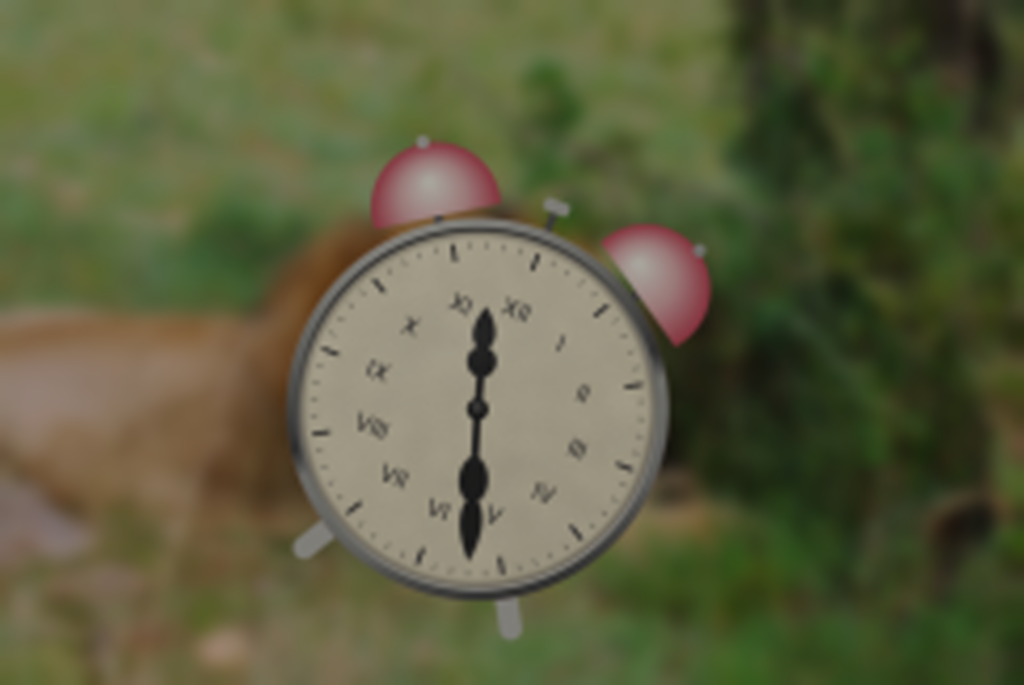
{"hour": 11, "minute": 27}
